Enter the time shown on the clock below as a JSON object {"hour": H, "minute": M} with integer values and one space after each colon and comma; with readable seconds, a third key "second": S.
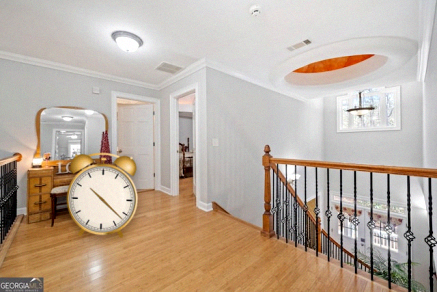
{"hour": 10, "minute": 22}
